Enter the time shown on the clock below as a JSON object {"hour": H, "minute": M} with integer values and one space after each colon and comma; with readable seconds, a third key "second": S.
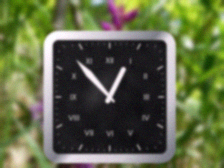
{"hour": 12, "minute": 53}
